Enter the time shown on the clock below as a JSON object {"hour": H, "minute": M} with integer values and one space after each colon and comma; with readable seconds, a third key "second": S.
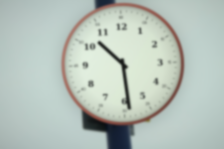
{"hour": 10, "minute": 29}
